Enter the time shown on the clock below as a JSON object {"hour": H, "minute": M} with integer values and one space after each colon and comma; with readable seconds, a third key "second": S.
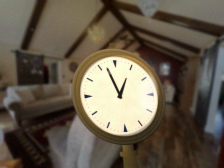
{"hour": 12, "minute": 57}
